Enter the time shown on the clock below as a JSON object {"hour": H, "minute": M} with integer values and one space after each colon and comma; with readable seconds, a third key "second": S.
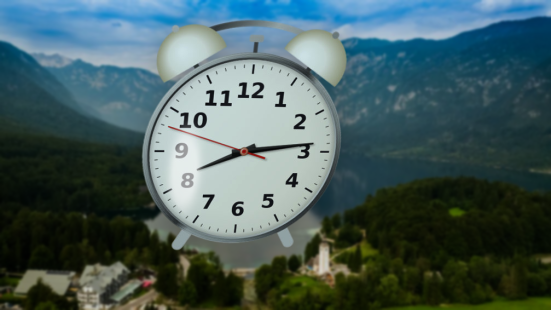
{"hour": 8, "minute": 13, "second": 48}
